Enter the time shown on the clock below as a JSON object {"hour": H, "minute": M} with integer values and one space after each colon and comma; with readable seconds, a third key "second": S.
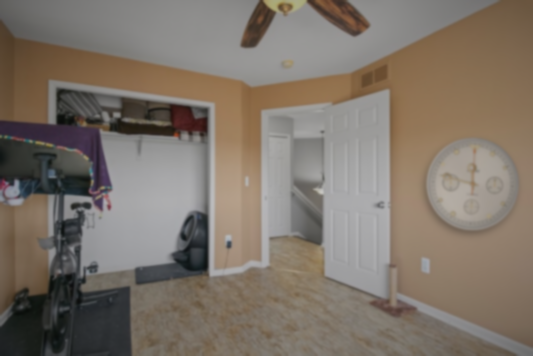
{"hour": 11, "minute": 47}
